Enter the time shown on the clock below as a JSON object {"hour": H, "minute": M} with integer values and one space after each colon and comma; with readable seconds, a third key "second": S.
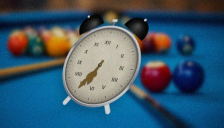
{"hour": 6, "minute": 35}
